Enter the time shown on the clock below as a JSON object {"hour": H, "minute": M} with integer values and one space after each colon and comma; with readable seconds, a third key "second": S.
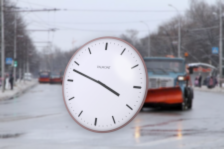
{"hour": 3, "minute": 48}
